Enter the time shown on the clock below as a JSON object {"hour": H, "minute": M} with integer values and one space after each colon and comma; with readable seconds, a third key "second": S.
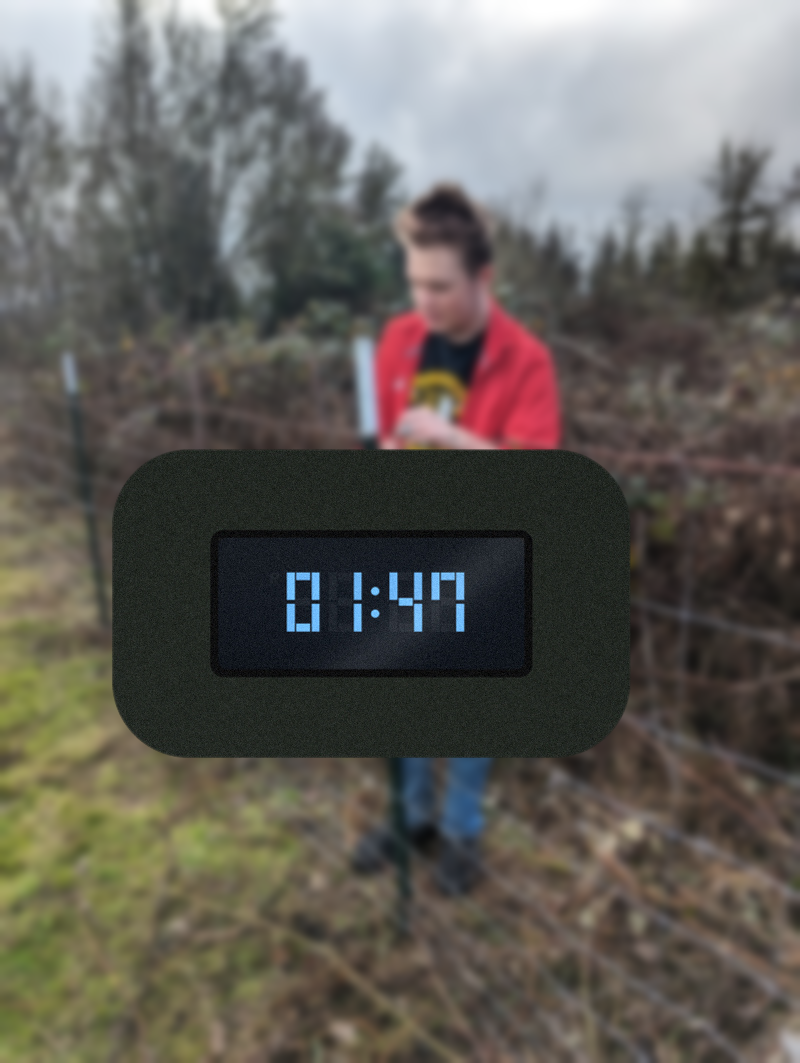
{"hour": 1, "minute": 47}
